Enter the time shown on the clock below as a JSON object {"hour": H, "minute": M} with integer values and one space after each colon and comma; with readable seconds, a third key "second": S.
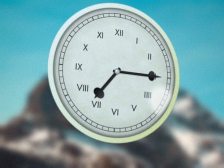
{"hour": 7, "minute": 15}
